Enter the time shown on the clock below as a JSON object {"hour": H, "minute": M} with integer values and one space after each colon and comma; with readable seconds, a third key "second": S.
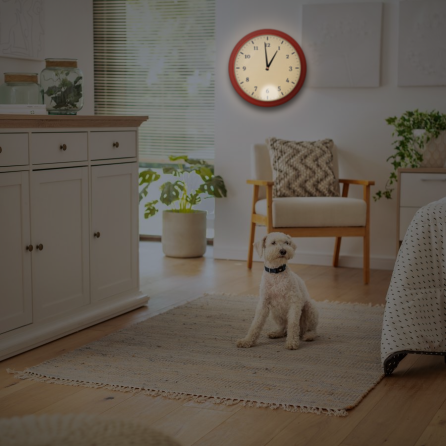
{"hour": 12, "minute": 59}
